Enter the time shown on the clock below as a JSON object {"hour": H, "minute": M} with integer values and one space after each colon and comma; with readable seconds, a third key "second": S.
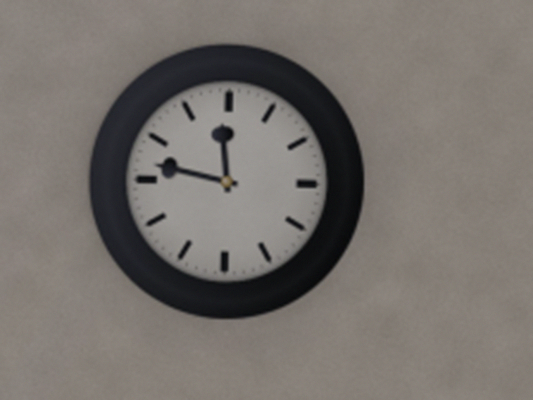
{"hour": 11, "minute": 47}
